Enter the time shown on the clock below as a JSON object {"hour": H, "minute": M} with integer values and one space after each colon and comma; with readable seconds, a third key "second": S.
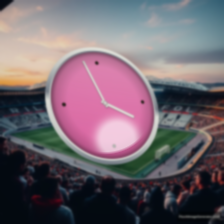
{"hour": 3, "minute": 57}
